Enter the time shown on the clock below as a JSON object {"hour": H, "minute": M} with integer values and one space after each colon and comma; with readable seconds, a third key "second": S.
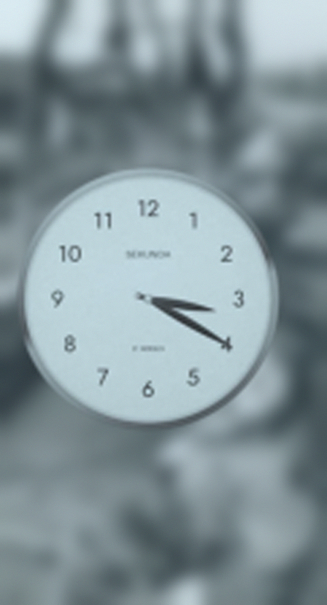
{"hour": 3, "minute": 20}
